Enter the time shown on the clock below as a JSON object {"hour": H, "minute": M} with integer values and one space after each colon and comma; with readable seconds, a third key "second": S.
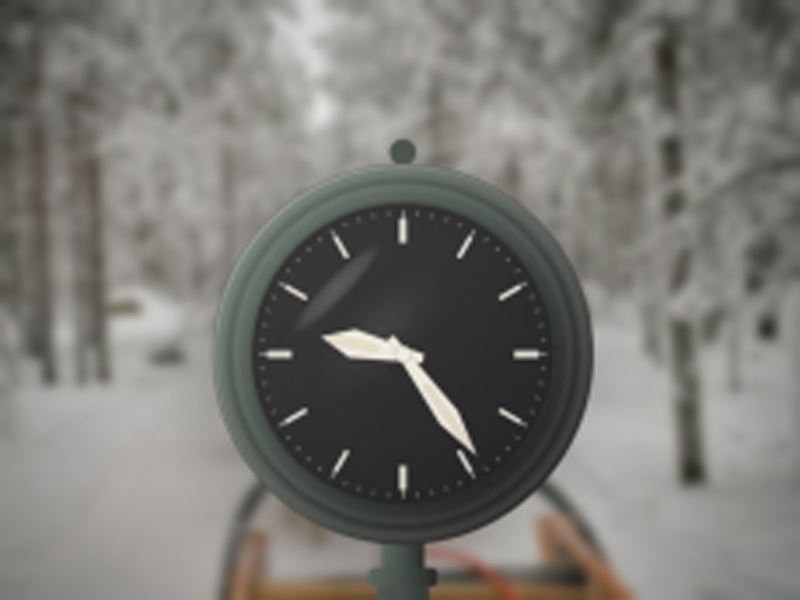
{"hour": 9, "minute": 24}
